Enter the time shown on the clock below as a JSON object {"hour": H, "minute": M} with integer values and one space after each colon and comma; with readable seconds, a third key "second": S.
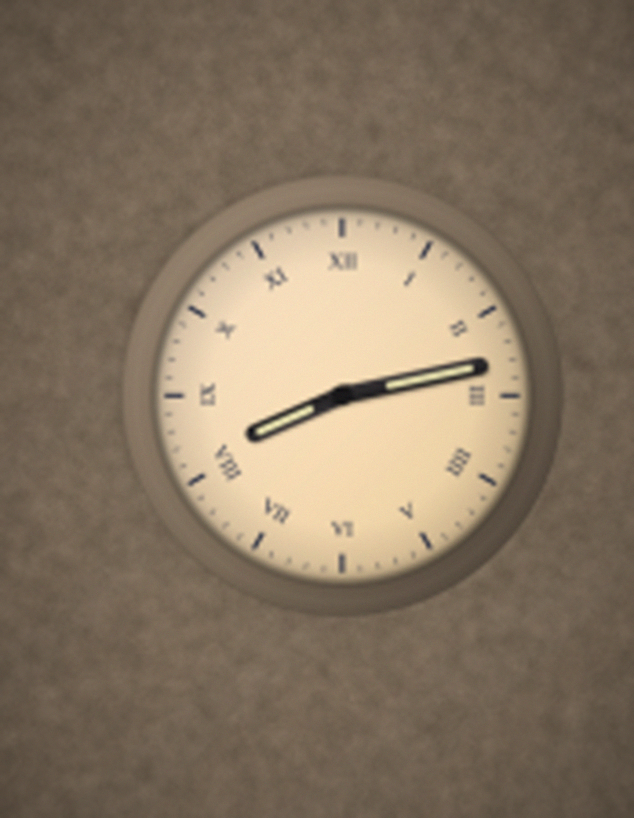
{"hour": 8, "minute": 13}
